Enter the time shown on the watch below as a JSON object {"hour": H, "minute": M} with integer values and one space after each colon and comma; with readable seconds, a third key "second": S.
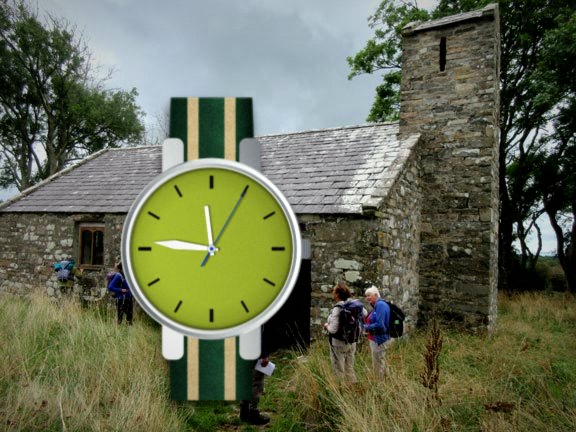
{"hour": 11, "minute": 46, "second": 5}
